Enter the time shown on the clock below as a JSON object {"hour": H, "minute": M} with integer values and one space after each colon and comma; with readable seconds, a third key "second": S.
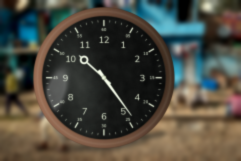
{"hour": 10, "minute": 24}
